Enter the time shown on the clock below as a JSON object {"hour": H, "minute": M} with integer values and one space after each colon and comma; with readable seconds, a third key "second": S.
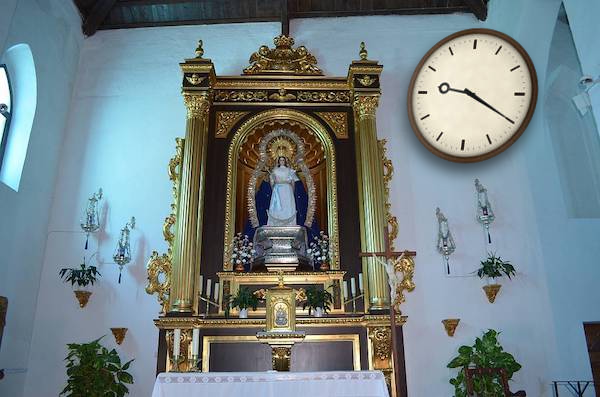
{"hour": 9, "minute": 20}
